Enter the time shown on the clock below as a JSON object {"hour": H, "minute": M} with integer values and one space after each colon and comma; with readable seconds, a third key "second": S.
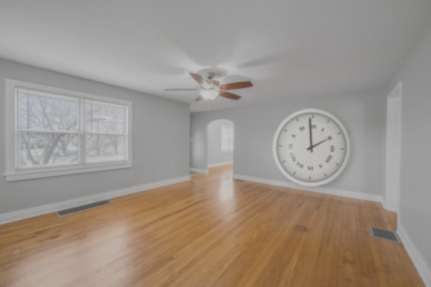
{"hour": 1, "minute": 59}
